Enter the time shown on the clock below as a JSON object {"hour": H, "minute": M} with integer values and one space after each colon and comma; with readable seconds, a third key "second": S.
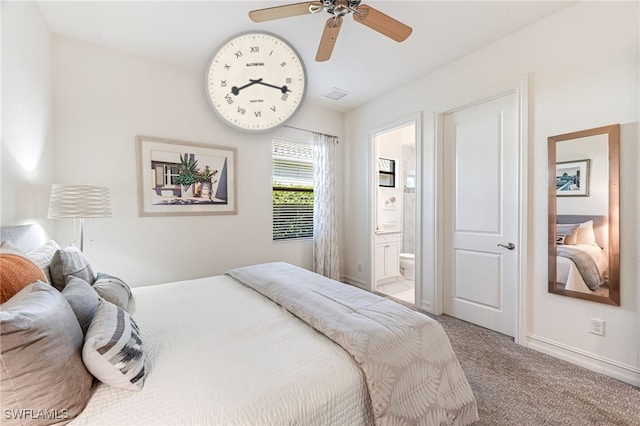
{"hour": 8, "minute": 18}
